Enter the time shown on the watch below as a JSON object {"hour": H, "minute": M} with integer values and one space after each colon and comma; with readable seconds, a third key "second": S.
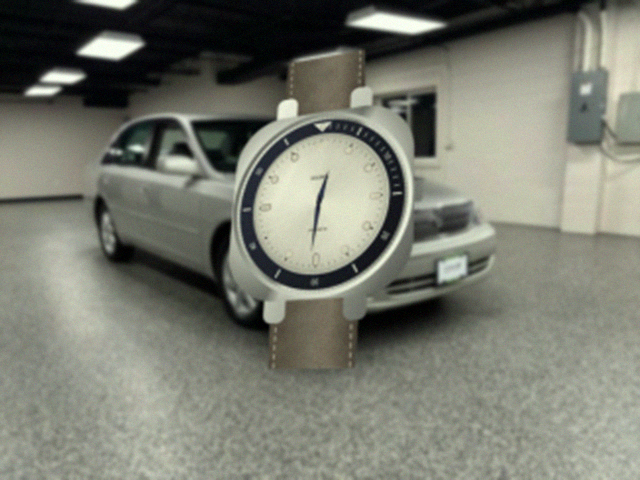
{"hour": 12, "minute": 31}
